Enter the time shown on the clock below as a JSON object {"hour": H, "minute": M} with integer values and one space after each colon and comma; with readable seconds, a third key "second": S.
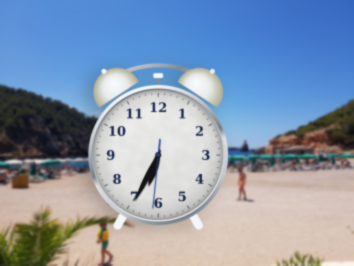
{"hour": 6, "minute": 34, "second": 31}
